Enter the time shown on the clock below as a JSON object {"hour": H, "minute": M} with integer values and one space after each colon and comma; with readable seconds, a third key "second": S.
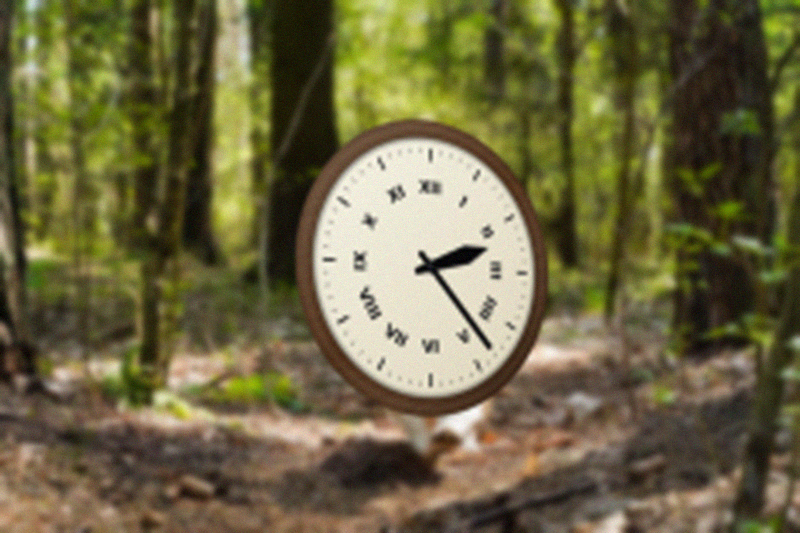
{"hour": 2, "minute": 23}
